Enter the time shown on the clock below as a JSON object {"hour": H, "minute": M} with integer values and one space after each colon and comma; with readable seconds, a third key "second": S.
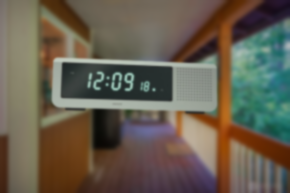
{"hour": 12, "minute": 9}
